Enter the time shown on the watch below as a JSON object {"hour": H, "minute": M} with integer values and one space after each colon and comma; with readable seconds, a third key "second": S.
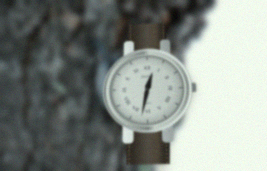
{"hour": 12, "minute": 32}
